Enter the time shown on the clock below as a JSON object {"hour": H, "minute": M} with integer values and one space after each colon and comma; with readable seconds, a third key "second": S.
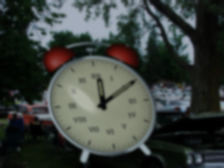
{"hour": 12, "minute": 10}
